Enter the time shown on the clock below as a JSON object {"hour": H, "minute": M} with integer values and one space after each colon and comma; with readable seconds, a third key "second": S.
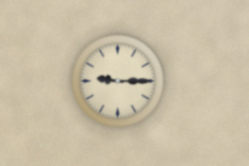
{"hour": 9, "minute": 15}
